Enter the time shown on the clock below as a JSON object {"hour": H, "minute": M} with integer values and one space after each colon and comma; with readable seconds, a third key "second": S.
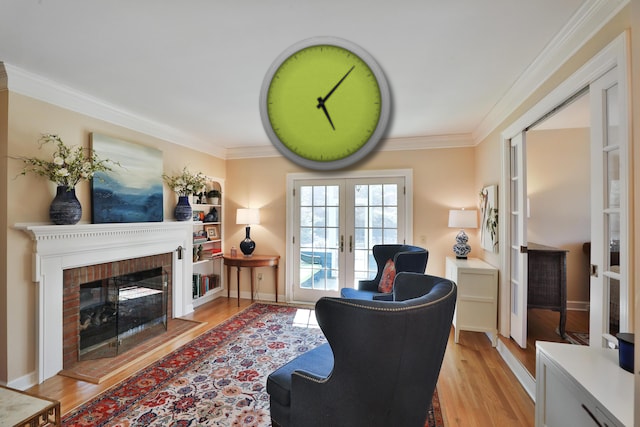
{"hour": 5, "minute": 7}
